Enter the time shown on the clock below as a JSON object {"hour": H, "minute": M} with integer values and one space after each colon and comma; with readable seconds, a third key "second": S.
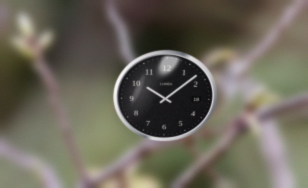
{"hour": 10, "minute": 8}
